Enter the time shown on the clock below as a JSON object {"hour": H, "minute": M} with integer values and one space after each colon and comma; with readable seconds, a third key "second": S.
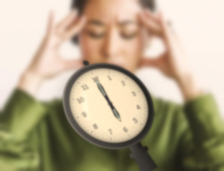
{"hour": 6, "minute": 0}
